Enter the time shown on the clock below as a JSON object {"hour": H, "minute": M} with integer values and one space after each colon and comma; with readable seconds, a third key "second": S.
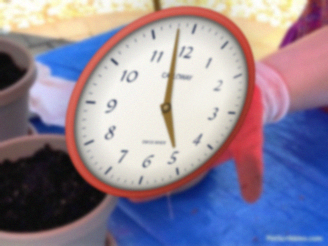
{"hour": 4, "minute": 58}
